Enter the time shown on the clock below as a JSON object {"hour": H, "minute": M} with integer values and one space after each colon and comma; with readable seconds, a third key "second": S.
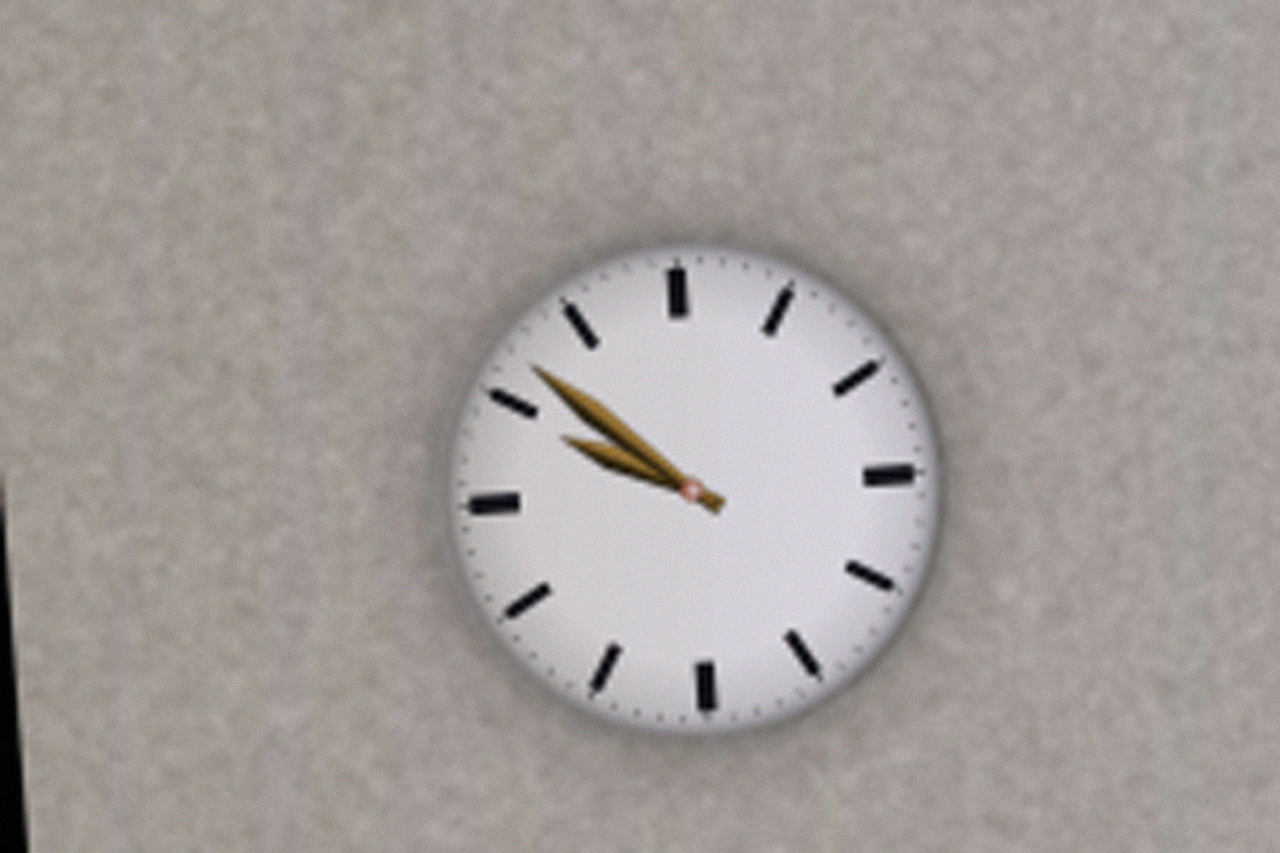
{"hour": 9, "minute": 52}
